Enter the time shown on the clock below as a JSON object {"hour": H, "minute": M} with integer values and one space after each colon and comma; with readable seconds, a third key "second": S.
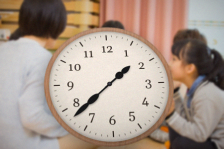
{"hour": 1, "minute": 38}
